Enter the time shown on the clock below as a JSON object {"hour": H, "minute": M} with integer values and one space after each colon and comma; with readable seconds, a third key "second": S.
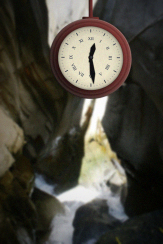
{"hour": 12, "minute": 29}
